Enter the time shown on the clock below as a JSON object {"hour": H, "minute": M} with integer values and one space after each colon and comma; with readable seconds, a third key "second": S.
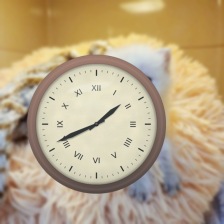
{"hour": 1, "minute": 41}
